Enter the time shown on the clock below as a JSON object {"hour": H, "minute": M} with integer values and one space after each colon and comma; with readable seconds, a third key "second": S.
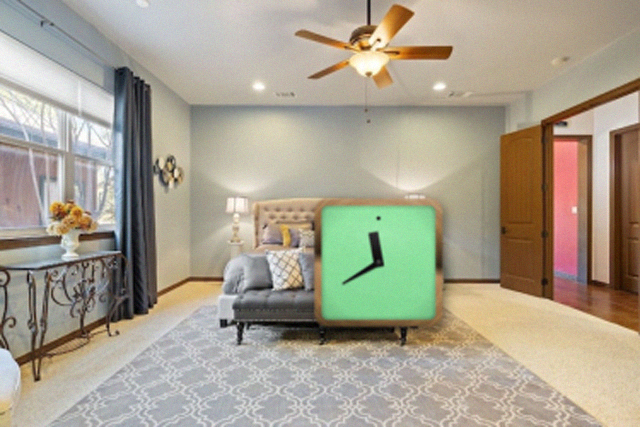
{"hour": 11, "minute": 40}
